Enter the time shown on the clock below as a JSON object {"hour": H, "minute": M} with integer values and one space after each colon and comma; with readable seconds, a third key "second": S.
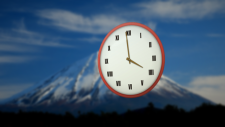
{"hour": 3, "minute": 59}
